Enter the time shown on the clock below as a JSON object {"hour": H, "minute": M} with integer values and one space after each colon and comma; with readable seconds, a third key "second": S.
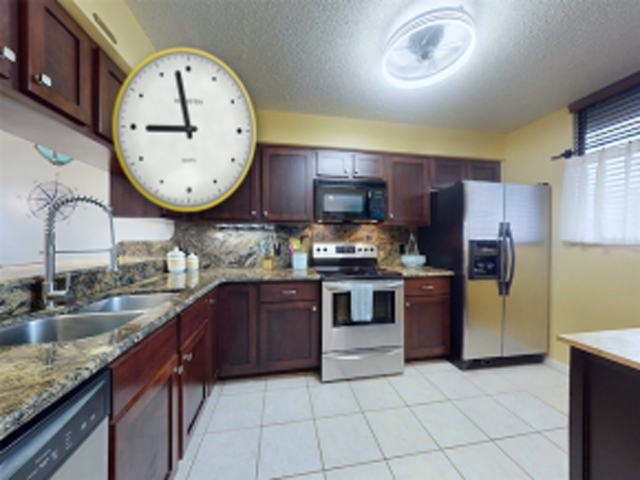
{"hour": 8, "minute": 58}
